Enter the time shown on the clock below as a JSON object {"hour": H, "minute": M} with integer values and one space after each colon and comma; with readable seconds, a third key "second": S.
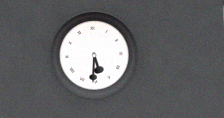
{"hour": 5, "minute": 31}
